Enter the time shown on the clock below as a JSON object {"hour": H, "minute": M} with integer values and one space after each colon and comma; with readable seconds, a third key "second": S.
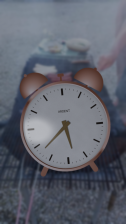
{"hour": 5, "minute": 38}
